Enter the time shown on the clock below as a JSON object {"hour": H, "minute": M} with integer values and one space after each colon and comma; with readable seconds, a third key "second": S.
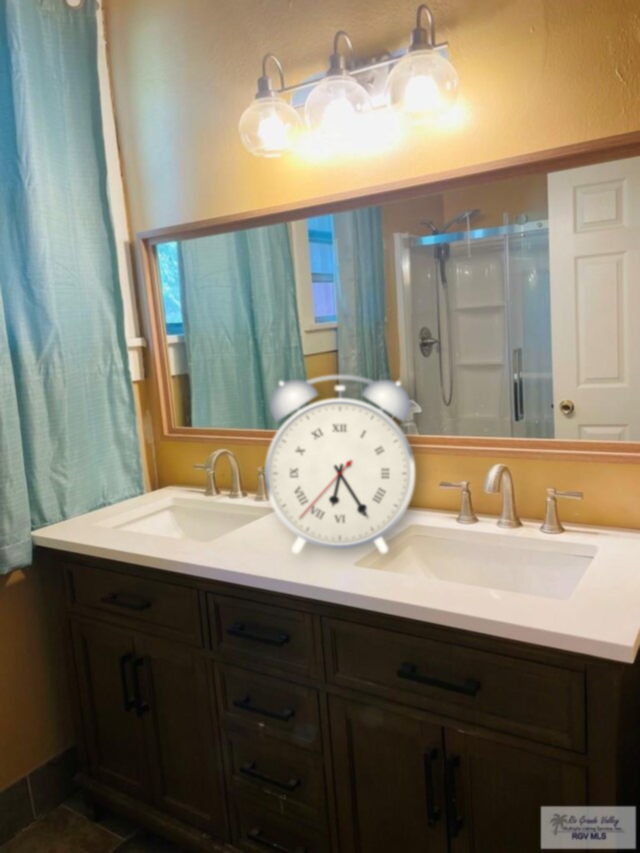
{"hour": 6, "minute": 24, "second": 37}
